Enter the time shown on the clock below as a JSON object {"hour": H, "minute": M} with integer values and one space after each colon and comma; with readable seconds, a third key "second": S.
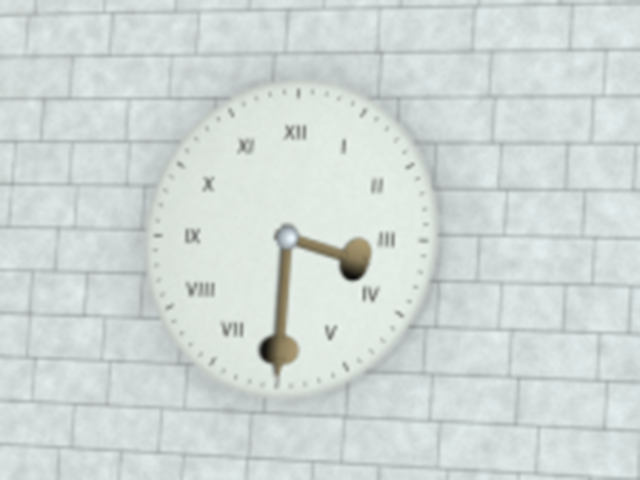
{"hour": 3, "minute": 30}
